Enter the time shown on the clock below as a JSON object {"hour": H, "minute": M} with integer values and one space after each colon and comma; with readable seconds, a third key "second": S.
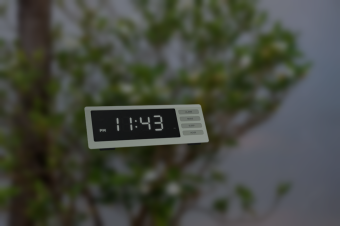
{"hour": 11, "minute": 43}
